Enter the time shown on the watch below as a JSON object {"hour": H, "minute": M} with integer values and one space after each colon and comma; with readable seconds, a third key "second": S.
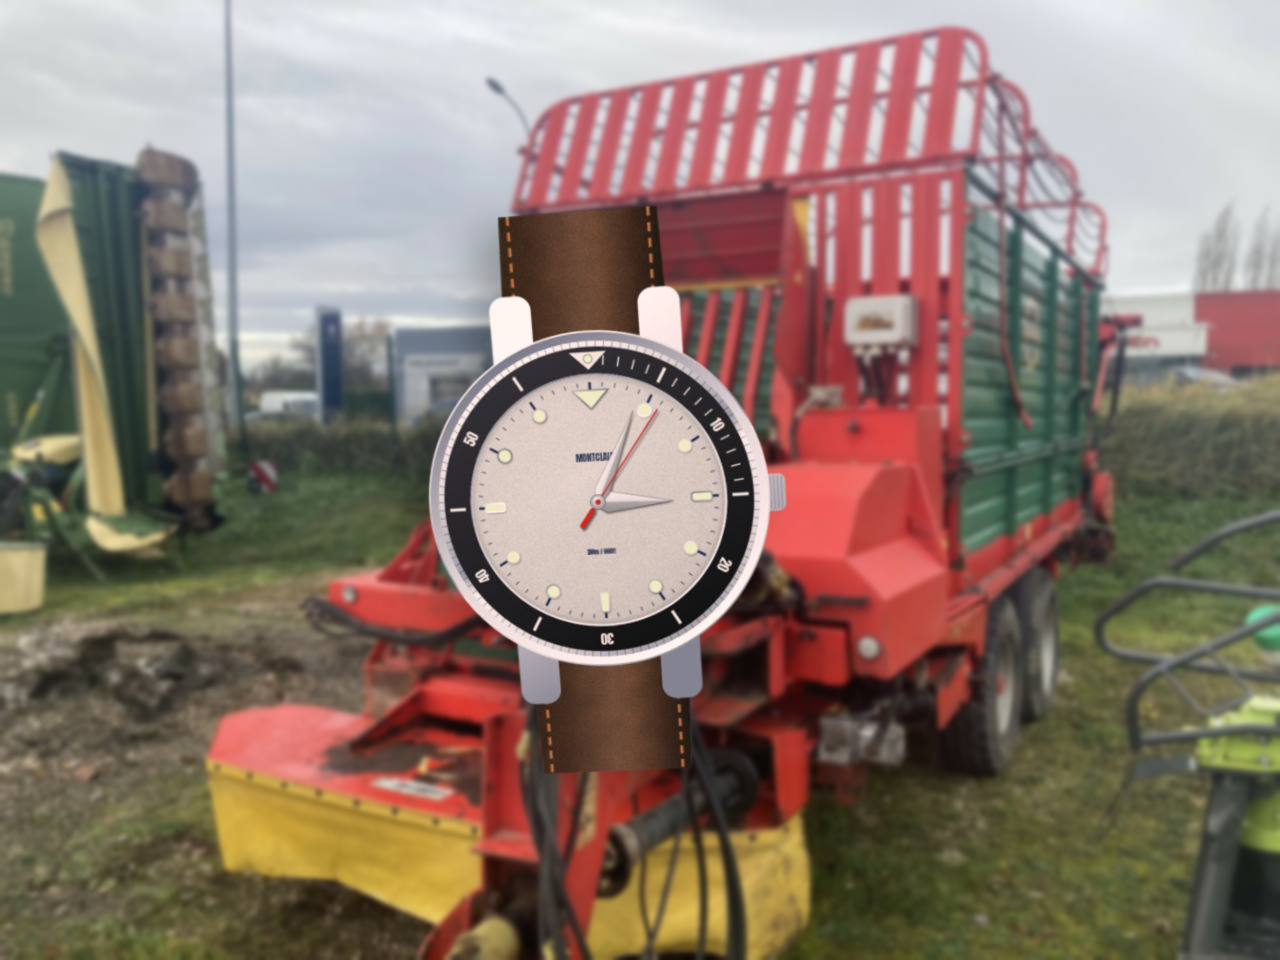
{"hour": 3, "minute": 4, "second": 6}
